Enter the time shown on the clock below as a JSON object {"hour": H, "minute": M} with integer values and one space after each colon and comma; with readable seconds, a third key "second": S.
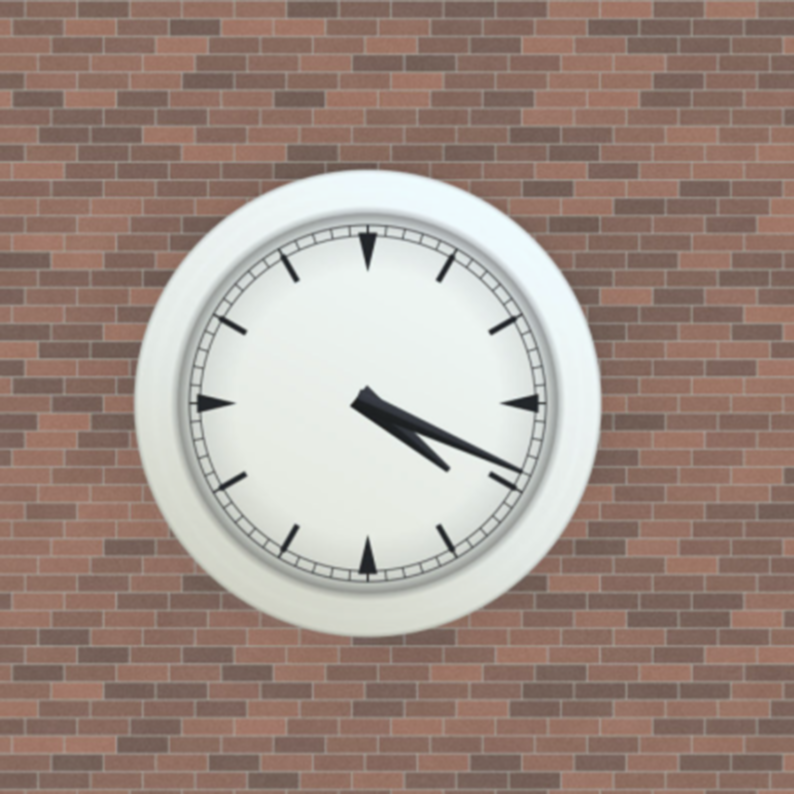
{"hour": 4, "minute": 19}
